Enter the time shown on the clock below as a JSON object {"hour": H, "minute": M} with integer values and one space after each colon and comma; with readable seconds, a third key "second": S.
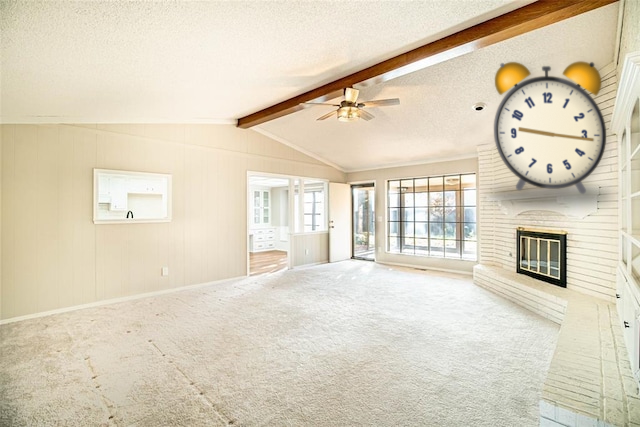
{"hour": 9, "minute": 16}
